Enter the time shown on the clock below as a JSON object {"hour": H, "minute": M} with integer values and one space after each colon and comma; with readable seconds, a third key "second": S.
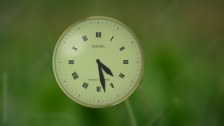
{"hour": 4, "minute": 28}
